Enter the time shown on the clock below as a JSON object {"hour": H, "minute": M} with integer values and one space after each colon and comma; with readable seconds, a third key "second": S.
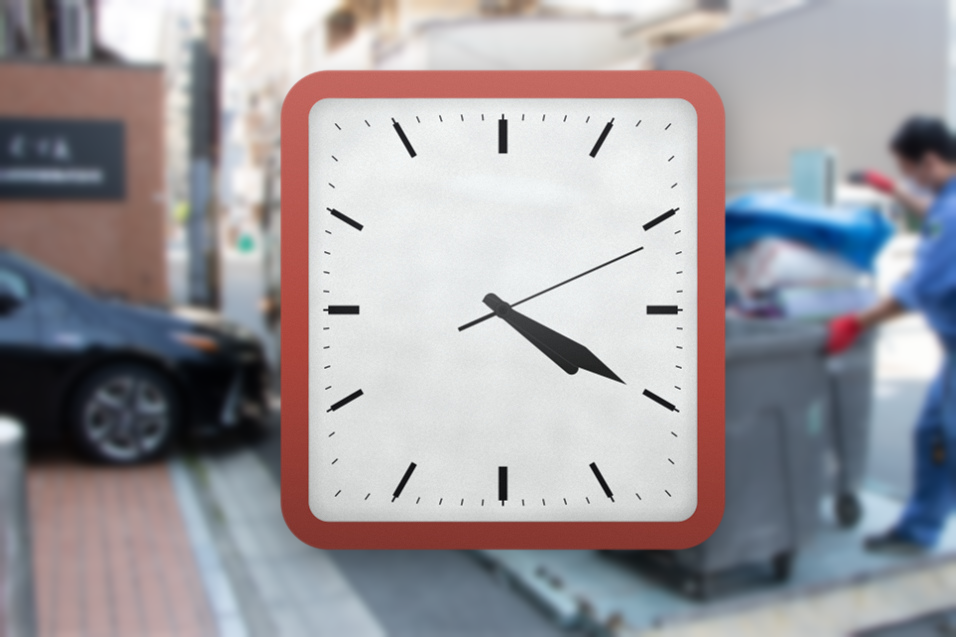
{"hour": 4, "minute": 20, "second": 11}
